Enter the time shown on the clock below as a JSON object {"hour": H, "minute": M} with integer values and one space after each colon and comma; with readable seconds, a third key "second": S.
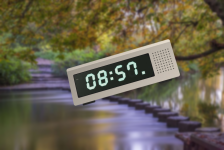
{"hour": 8, "minute": 57}
